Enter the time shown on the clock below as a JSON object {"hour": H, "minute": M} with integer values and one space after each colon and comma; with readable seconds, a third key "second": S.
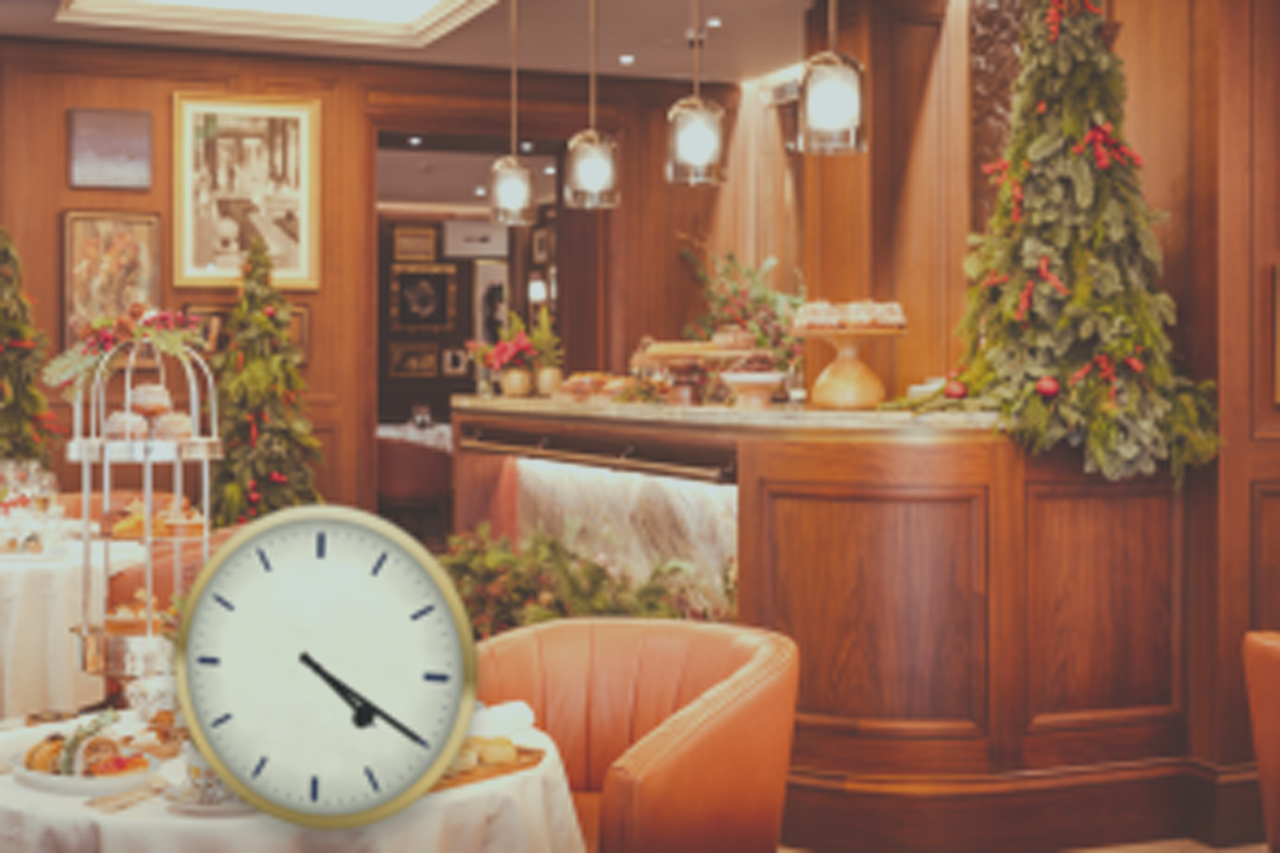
{"hour": 4, "minute": 20}
